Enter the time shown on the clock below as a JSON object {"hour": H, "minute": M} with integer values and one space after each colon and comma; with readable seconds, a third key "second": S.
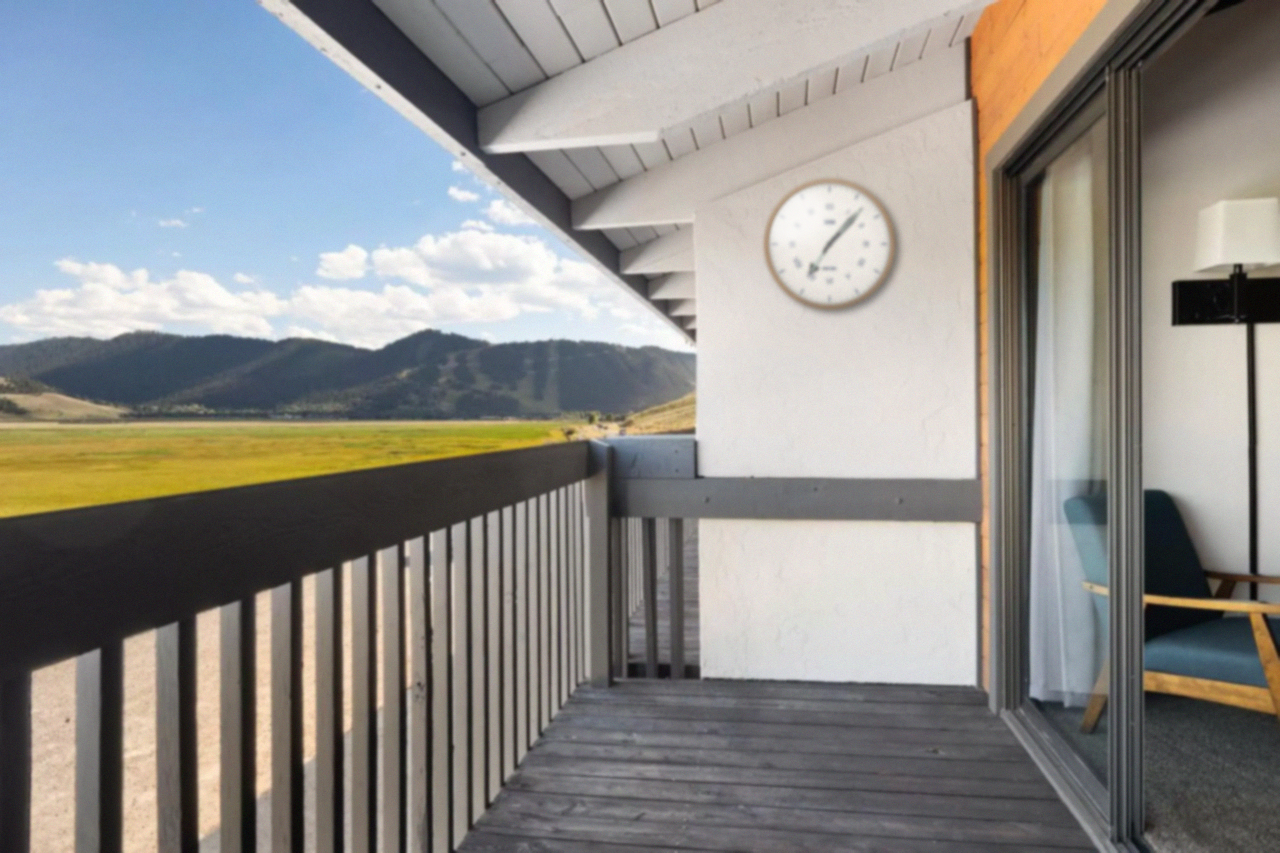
{"hour": 7, "minute": 7}
